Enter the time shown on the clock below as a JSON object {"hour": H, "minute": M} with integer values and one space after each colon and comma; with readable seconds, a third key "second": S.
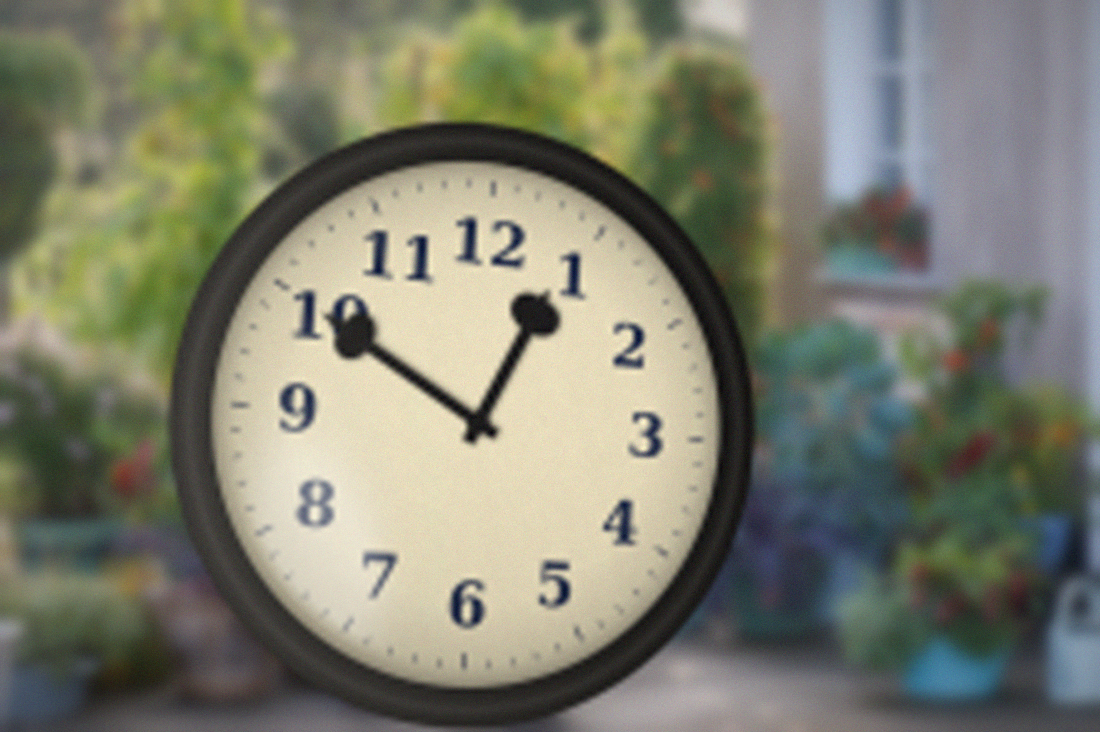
{"hour": 12, "minute": 50}
